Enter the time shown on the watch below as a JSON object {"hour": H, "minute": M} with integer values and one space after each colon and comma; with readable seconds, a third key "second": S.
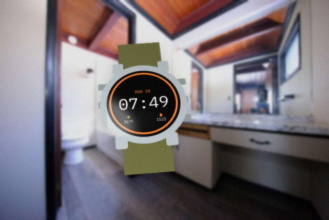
{"hour": 7, "minute": 49}
